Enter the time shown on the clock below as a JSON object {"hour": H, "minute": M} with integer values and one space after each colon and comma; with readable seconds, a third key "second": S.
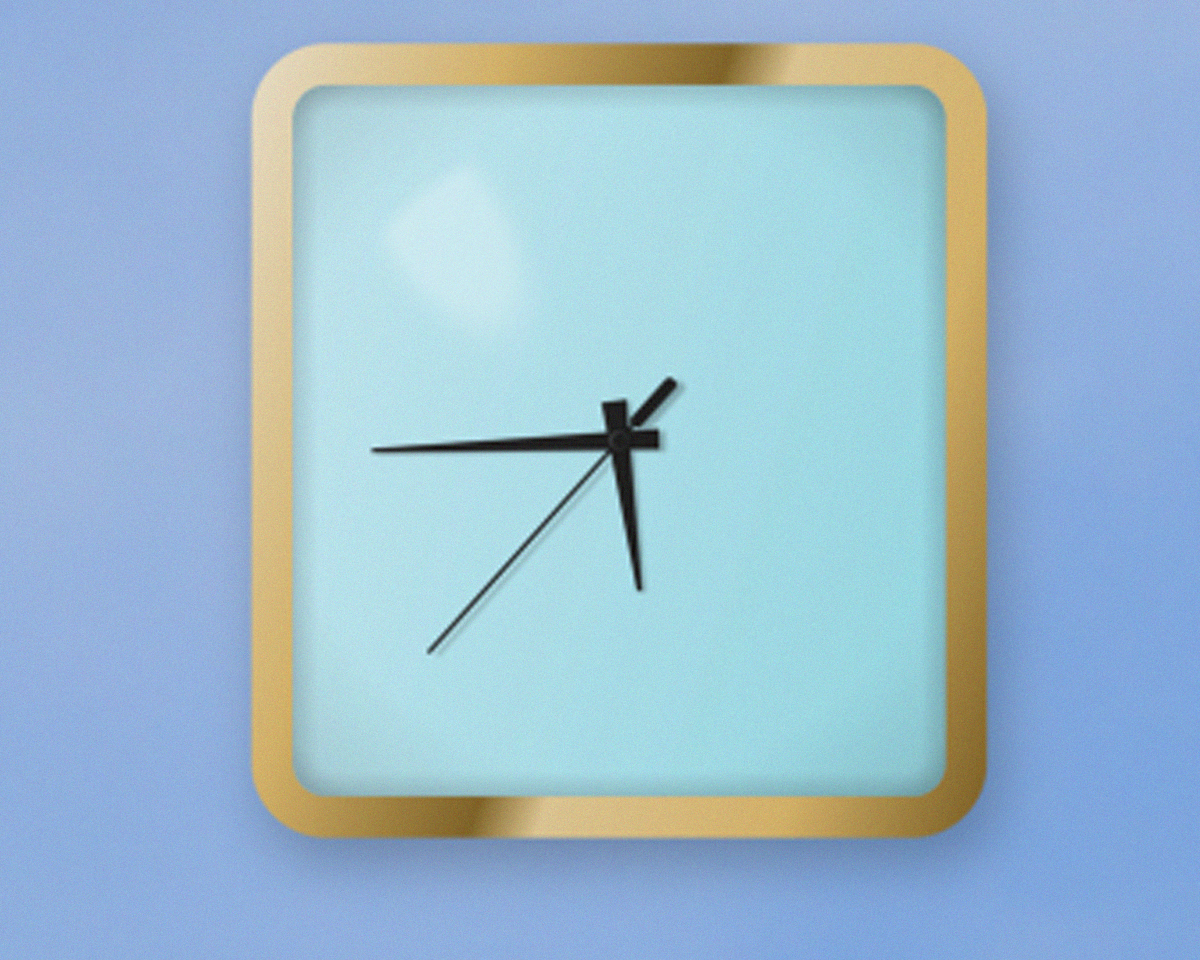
{"hour": 5, "minute": 44, "second": 37}
